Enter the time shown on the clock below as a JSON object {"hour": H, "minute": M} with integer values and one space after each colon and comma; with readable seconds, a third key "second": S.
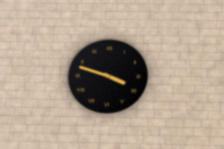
{"hour": 3, "minute": 48}
